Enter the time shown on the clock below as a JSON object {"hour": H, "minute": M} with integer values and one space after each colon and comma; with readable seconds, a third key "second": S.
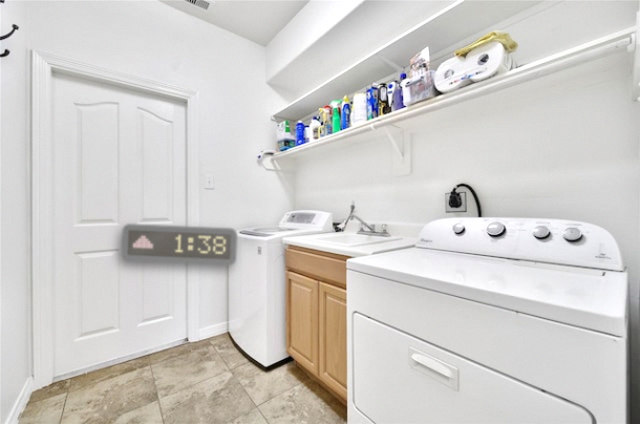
{"hour": 1, "minute": 38}
